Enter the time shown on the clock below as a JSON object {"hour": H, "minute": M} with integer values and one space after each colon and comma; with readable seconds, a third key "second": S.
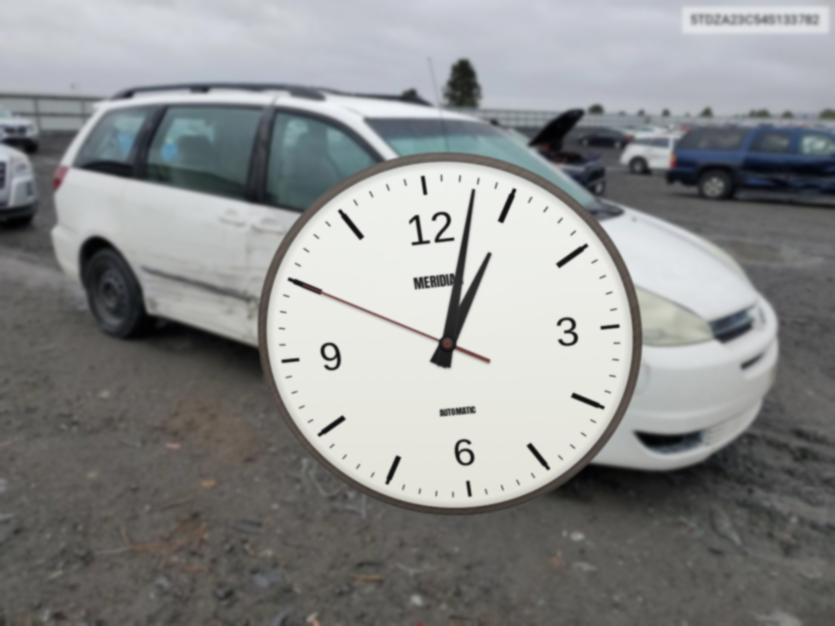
{"hour": 1, "minute": 2, "second": 50}
